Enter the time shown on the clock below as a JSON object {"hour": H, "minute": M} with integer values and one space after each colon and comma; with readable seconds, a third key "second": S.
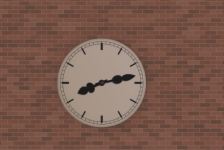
{"hour": 8, "minute": 13}
